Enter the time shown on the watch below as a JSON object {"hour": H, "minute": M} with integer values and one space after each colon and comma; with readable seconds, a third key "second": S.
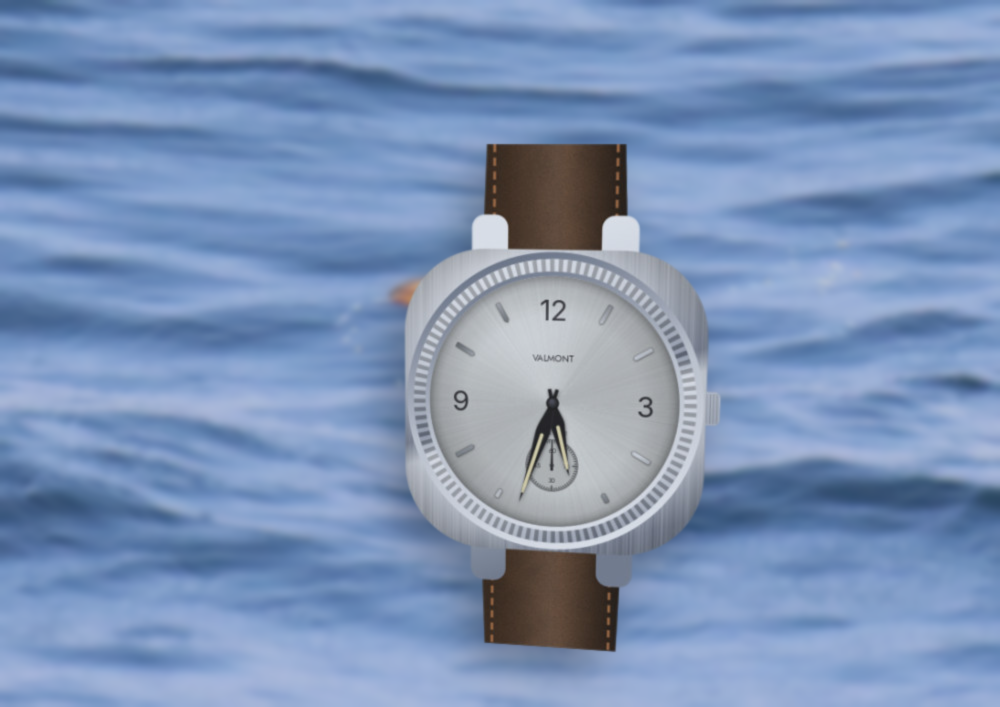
{"hour": 5, "minute": 33}
